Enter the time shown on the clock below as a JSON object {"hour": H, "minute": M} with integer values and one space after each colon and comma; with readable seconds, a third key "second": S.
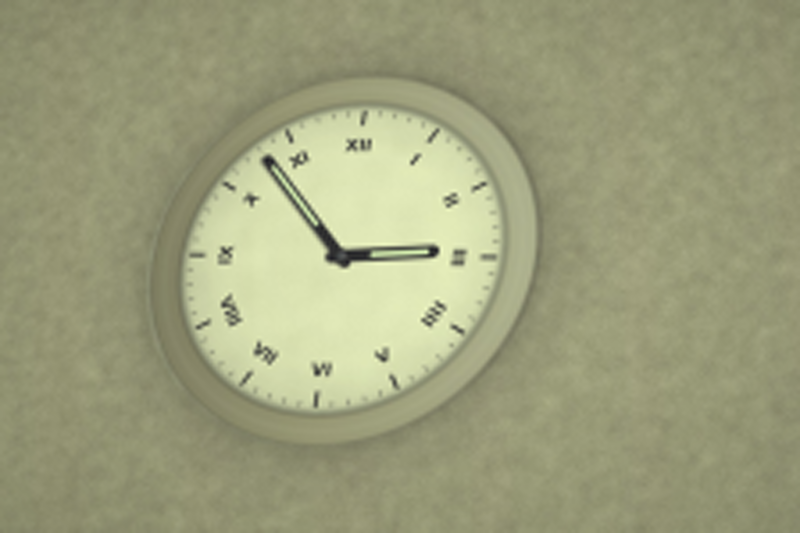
{"hour": 2, "minute": 53}
